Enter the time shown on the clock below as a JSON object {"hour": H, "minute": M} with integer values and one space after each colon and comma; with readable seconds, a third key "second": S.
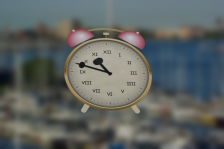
{"hour": 10, "minute": 48}
